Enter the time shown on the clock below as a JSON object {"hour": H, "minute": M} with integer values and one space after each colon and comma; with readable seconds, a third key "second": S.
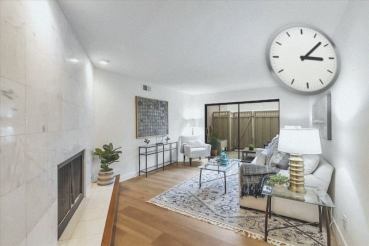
{"hour": 3, "minute": 8}
